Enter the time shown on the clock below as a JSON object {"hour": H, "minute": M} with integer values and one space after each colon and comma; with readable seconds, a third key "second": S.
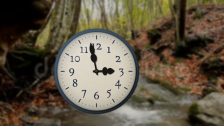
{"hour": 2, "minute": 58}
